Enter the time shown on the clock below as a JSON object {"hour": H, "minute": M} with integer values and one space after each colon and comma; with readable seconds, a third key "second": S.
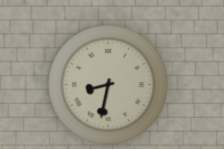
{"hour": 8, "minute": 32}
